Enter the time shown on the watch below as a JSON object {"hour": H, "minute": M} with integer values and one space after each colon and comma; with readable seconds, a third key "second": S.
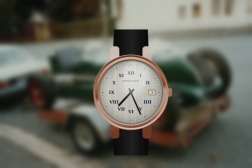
{"hour": 7, "minute": 26}
